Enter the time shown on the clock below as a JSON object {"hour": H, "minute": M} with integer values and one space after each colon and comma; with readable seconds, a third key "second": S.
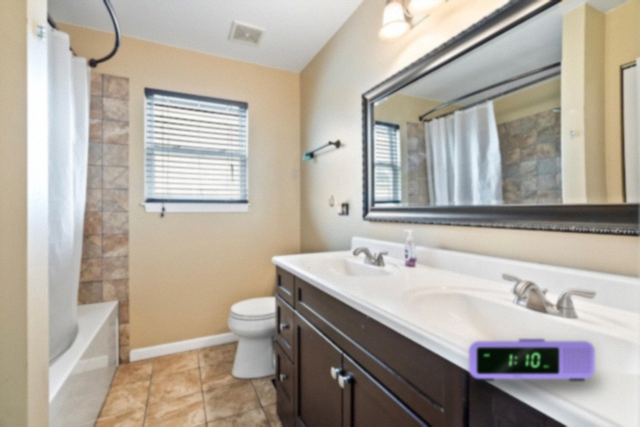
{"hour": 1, "minute": 10}
